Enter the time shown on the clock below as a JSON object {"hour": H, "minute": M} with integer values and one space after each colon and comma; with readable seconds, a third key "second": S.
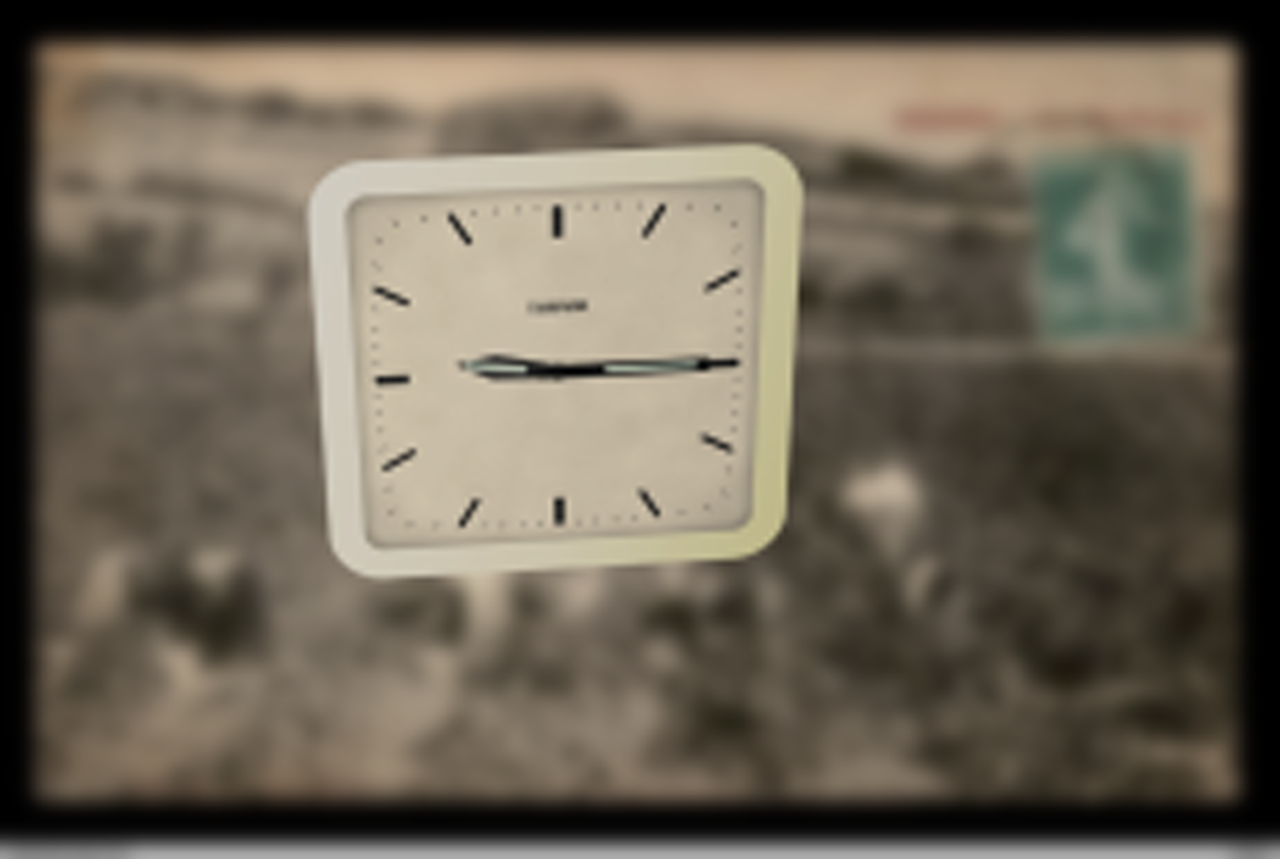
{"hour": 9, "minute": 15}
